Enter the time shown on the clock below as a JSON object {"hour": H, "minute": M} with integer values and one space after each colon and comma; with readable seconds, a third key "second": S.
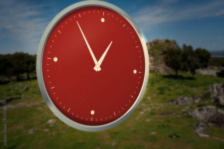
{"hour": 12, "minute": 54}
